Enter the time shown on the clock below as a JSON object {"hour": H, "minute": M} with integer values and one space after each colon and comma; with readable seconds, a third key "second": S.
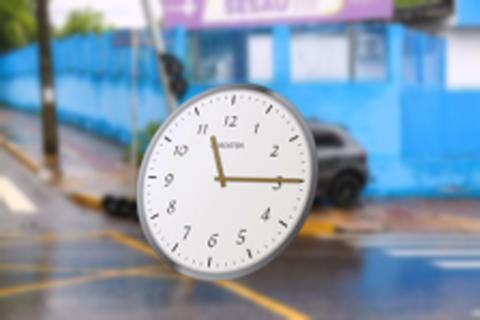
{"hour": 11, "minute": 15}
